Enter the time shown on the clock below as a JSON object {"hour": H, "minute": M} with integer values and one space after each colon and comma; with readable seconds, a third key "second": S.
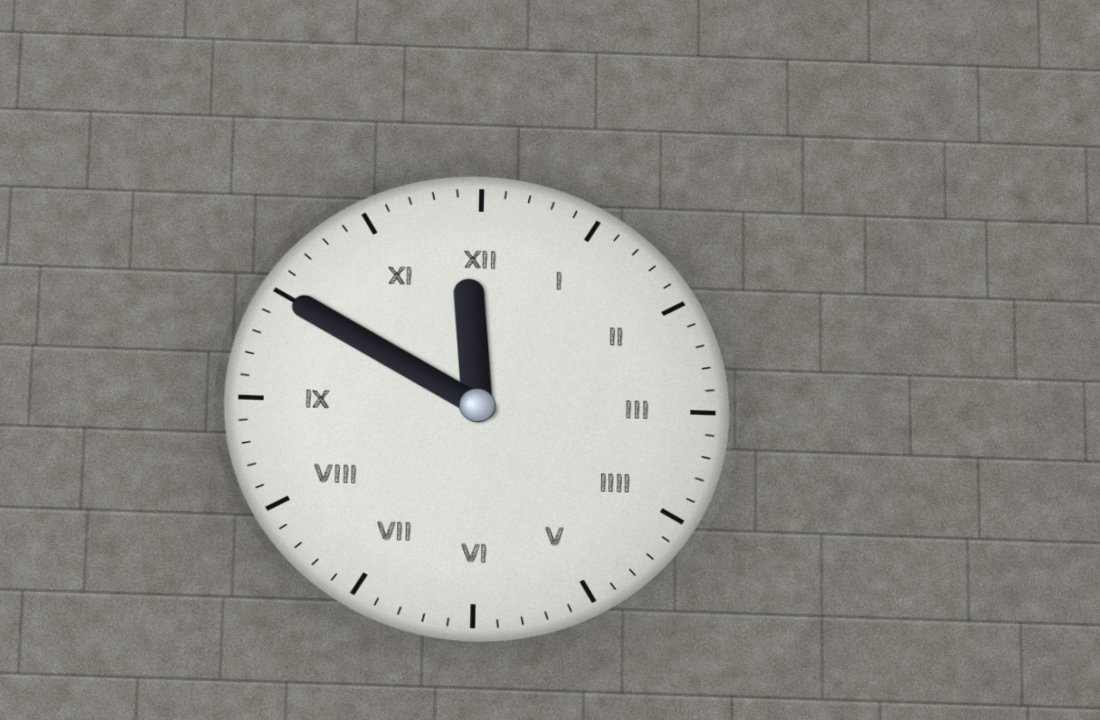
{"hour": 11, "minute": 50}
